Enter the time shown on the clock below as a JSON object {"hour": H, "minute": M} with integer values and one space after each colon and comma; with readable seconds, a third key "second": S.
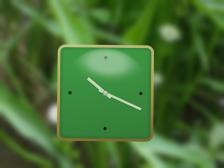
{"hour": 10, "minute": 19}
